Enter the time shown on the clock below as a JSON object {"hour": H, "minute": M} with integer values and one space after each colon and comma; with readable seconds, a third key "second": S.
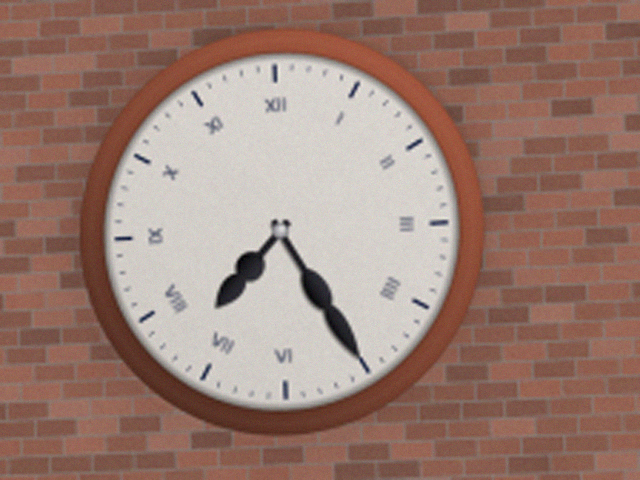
{"hour": 7, "minute": 25}
